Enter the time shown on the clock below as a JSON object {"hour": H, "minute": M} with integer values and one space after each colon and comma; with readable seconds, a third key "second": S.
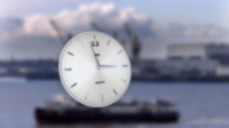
{"hour": 2, "minute": 58}
